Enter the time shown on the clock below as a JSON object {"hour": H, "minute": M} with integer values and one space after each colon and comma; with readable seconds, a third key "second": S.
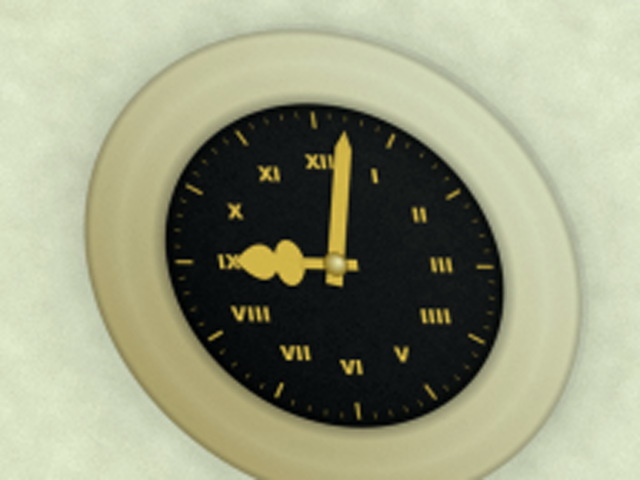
{"hour": 9, "minute": 2}
